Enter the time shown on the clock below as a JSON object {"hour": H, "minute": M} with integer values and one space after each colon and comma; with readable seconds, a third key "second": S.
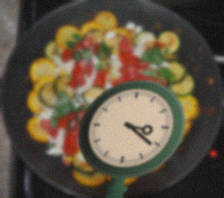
{"hour": 3, "minute": 21}
